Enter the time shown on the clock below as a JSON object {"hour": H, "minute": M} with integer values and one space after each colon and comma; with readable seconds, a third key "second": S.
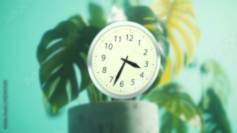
{"hour": 3, "minute": 33}
